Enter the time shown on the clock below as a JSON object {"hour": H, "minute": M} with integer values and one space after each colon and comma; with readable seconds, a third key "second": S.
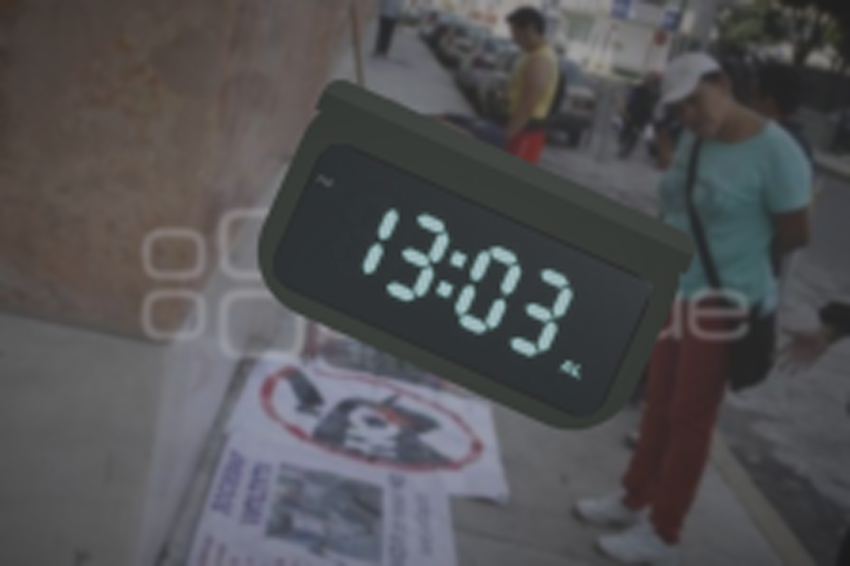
{"hour": 13, "minute": 3}
